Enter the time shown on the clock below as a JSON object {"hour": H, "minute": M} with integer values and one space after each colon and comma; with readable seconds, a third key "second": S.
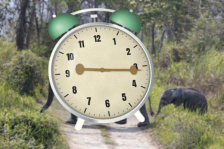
{"hour": 9, "minute": 16}
